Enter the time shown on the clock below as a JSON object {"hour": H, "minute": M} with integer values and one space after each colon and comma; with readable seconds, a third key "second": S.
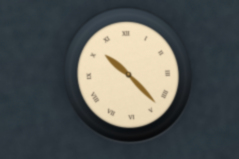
{"hour": 10, "minute": 23}
